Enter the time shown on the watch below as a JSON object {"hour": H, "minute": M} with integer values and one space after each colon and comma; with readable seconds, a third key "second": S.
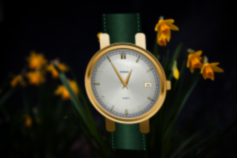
{"hour": 12, "minute": 55}
